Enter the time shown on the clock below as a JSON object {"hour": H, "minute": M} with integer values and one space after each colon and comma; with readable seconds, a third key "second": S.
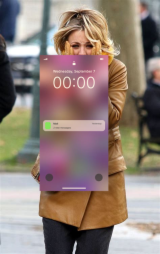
{"hour": 0, "minute": 0}
